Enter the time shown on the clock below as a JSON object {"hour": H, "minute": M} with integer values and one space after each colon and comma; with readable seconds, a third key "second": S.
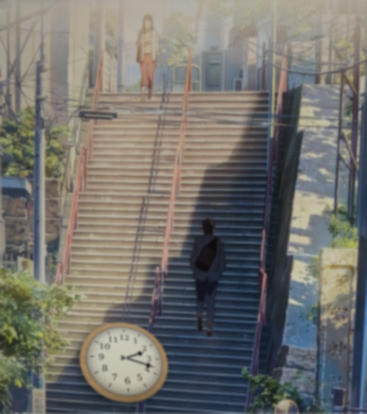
{"hour": 2, "minute": 18}
